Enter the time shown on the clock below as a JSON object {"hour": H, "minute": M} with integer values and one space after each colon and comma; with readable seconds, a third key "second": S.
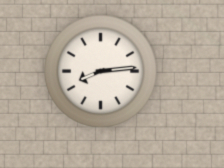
{"hour": 8, "minute": 14}
